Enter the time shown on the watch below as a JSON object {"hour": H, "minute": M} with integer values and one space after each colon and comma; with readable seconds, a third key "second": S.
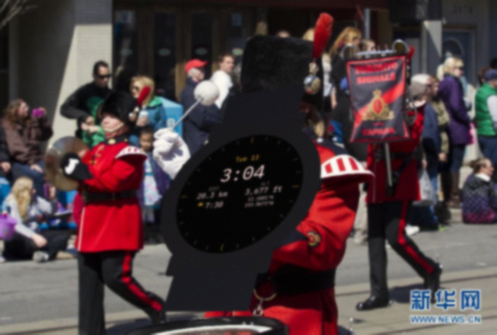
{"hour": 3, "minute": 4}
